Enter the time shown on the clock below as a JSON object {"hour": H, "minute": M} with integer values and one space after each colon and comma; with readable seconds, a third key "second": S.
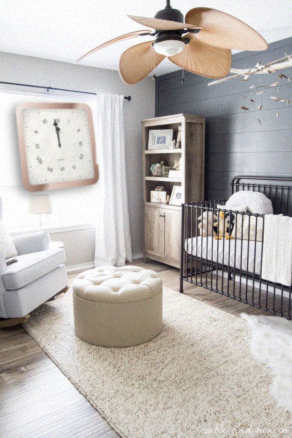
{"hour": 11, "minute": 59}
